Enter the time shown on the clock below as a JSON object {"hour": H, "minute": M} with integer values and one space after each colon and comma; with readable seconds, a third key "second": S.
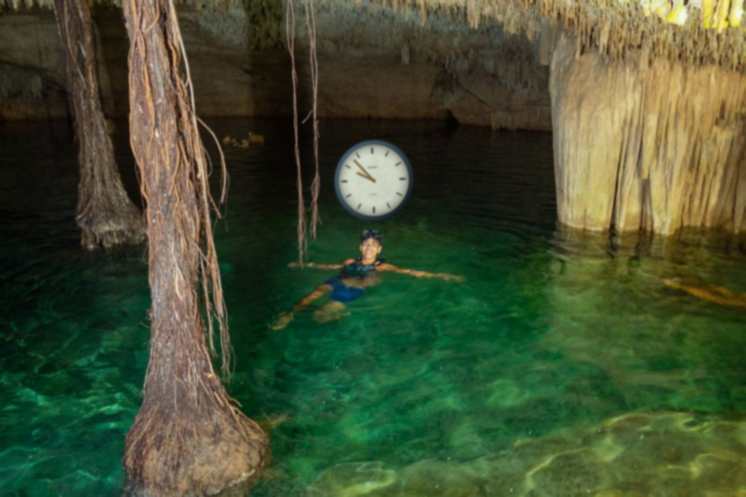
{"hour": 9, "minute": 53}
